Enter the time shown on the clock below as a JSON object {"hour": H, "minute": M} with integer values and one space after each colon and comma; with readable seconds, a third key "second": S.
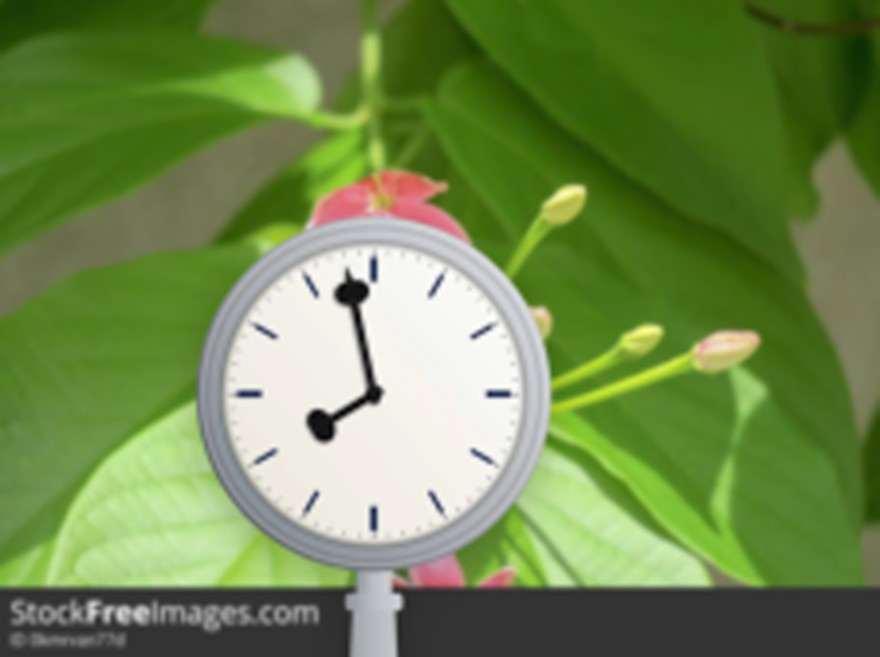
{"hour": 7, "minute": 58}
